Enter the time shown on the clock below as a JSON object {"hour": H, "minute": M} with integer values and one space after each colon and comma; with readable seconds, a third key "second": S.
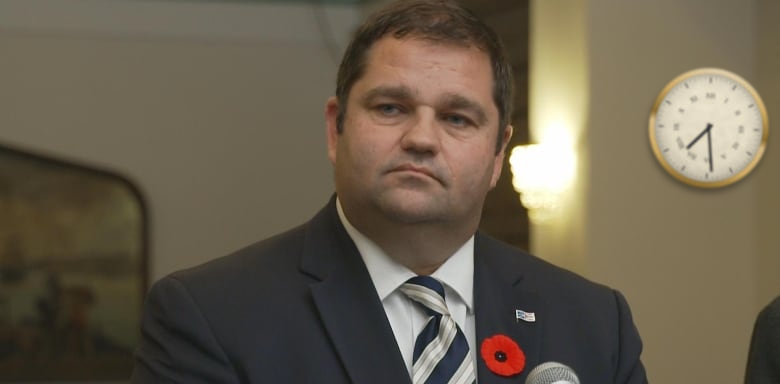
{"hour": 7, "minute": 29}
